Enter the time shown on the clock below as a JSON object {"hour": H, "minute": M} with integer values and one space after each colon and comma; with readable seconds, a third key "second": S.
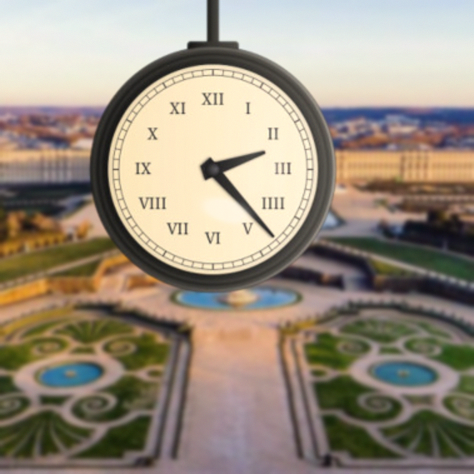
{"hour": 2, "minute": 23}
